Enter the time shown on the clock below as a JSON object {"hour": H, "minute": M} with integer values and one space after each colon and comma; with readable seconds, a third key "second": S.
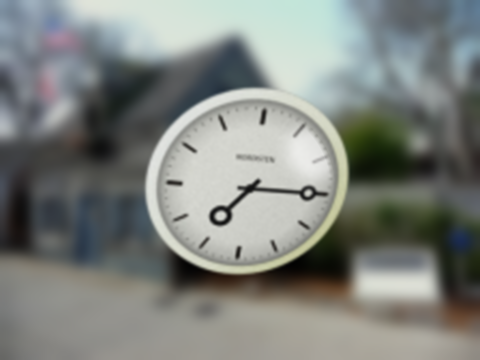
{"hour": 7, "minute": 15}
